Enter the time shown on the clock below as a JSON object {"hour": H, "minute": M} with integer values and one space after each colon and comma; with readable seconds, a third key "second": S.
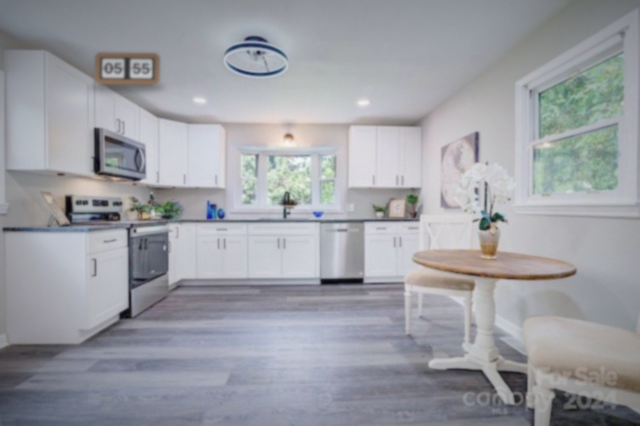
{"hour": 5, "minute": 55}
